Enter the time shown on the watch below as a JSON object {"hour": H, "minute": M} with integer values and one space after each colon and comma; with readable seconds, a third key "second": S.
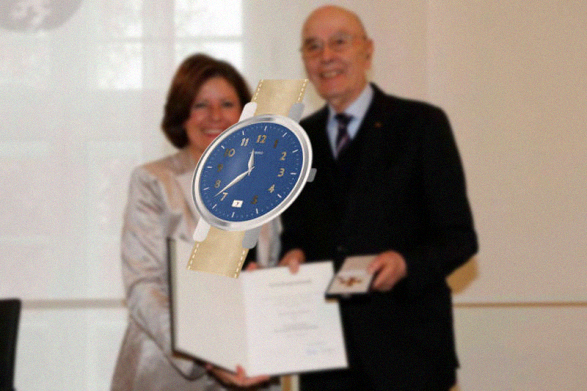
{"hour": 11, "minute": 37}
